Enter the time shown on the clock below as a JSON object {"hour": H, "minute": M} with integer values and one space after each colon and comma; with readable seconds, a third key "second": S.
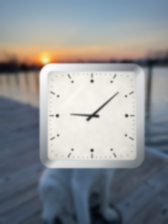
{"hour": 9, "minute": 8}
